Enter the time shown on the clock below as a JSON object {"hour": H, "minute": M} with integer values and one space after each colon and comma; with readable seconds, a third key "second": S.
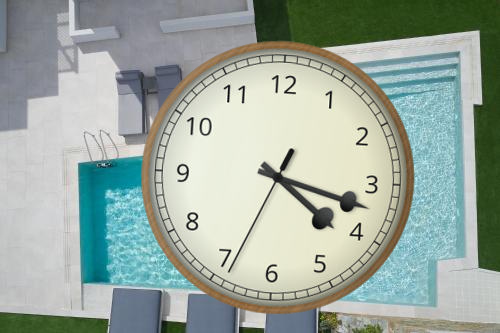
{"hour": 4, "minute": 17, "second": 34}
